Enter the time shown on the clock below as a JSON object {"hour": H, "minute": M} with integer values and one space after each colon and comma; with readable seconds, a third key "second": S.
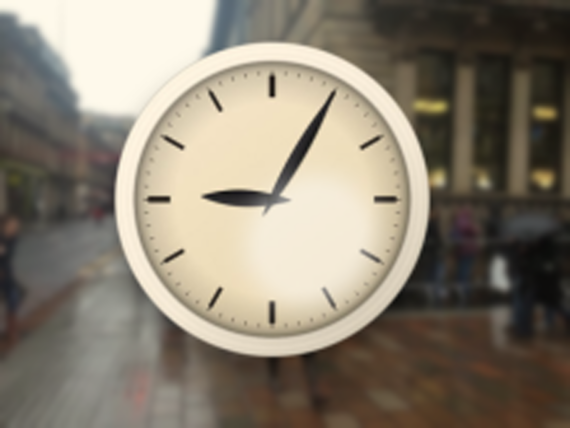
{"hour": 9, "minute": 5}
